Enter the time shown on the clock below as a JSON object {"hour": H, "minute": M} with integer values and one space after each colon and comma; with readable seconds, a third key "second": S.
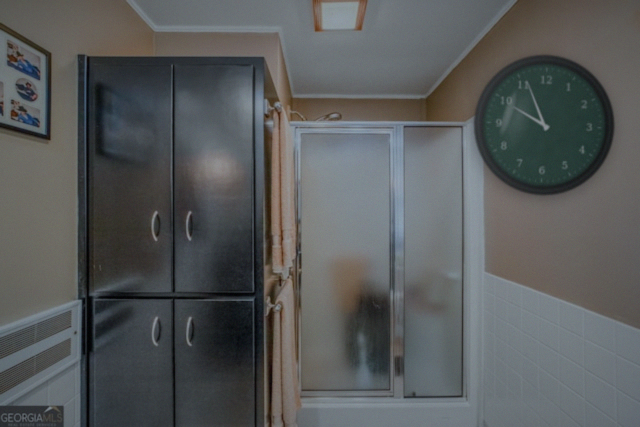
{"hour": 9, "minute": 56}
